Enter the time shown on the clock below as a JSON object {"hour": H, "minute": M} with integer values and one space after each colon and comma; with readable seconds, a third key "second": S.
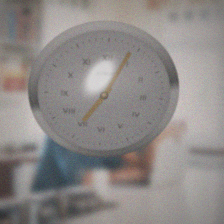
{"hour": 7, "minute": 4}
